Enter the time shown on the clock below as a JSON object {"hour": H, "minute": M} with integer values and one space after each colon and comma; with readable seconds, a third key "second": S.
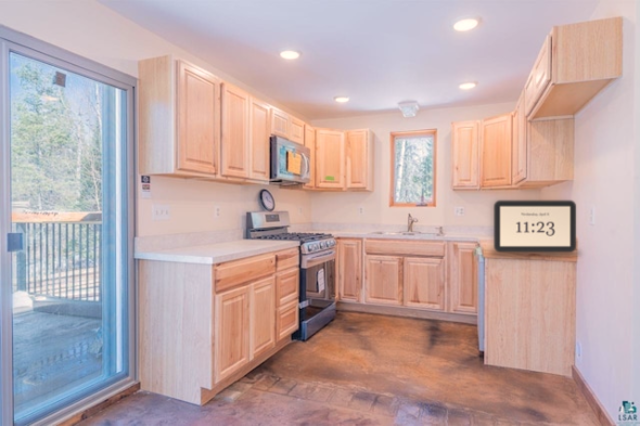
{"hour": 11, "minute": 23}
